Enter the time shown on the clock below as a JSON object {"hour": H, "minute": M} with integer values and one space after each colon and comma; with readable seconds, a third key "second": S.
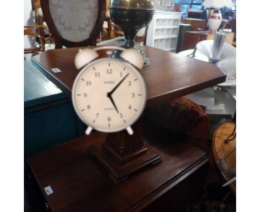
{"hour": 5, "minute": 7}
